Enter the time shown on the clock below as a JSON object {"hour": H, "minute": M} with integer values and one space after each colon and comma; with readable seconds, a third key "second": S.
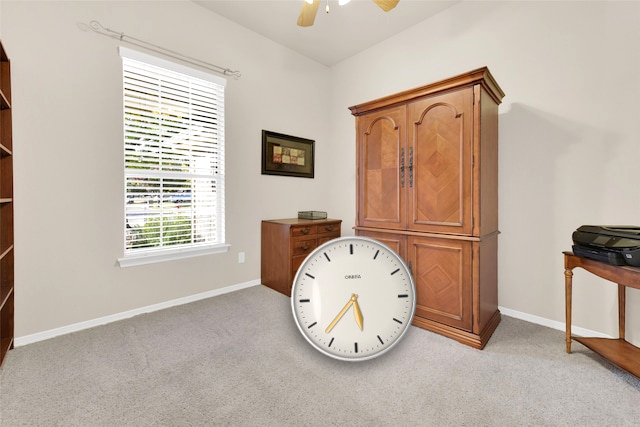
{"hour": 5, "minute": 37}
